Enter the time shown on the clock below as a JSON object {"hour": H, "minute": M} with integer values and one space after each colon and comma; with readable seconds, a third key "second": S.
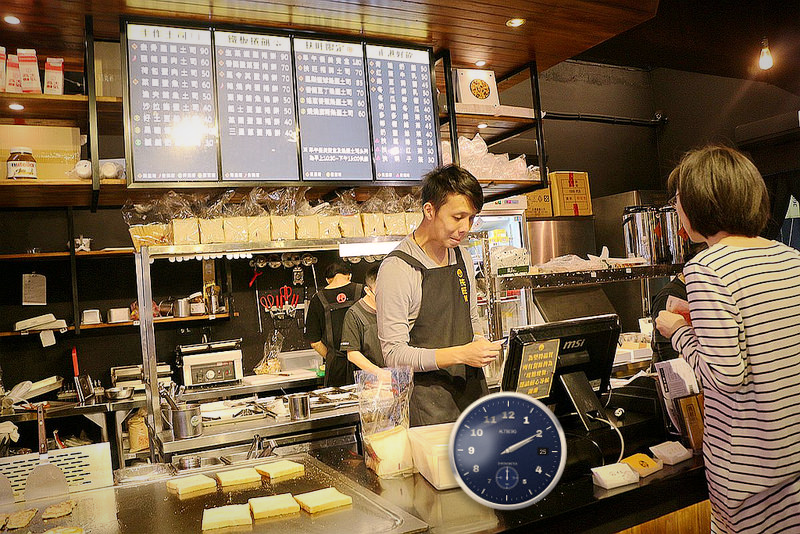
{"hour": 2, "minute": 10}
